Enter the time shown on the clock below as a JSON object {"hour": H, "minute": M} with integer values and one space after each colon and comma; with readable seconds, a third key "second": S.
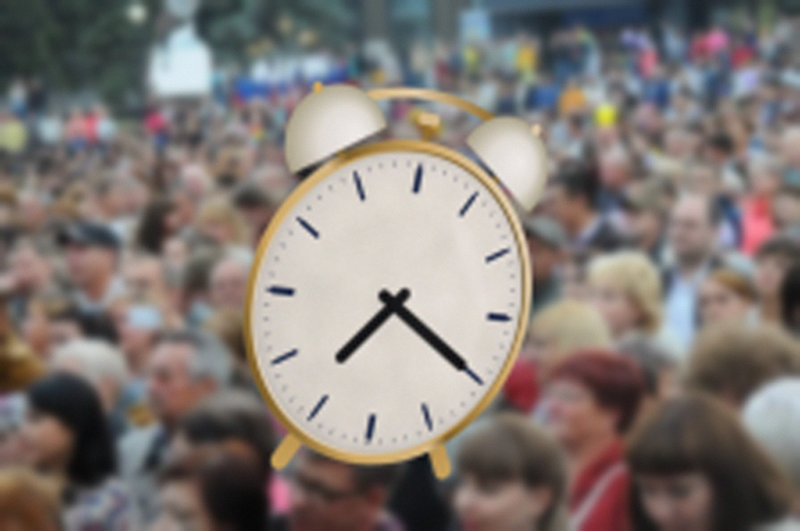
{"hour": 7, "minute": 20}
